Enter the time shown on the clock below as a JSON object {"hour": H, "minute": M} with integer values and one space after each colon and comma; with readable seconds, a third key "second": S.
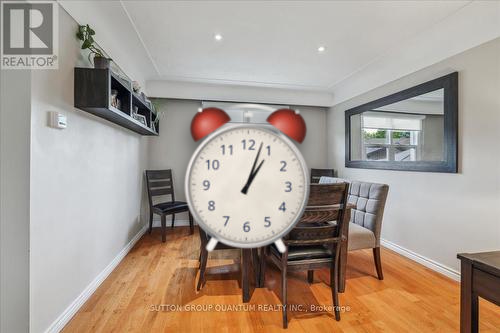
{"hour": 1, "minute": 3}
